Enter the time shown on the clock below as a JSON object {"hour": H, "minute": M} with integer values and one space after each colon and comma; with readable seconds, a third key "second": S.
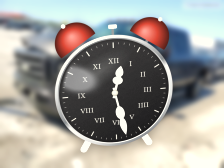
{"hour": 12, "minute": 28}
